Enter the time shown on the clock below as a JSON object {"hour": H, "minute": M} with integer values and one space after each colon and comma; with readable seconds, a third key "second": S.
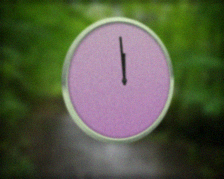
{"hour": 11, "minute": 59}
